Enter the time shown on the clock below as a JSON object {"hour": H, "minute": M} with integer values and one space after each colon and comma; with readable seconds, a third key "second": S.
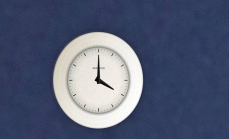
{"hour": 4, "minute": 0}
